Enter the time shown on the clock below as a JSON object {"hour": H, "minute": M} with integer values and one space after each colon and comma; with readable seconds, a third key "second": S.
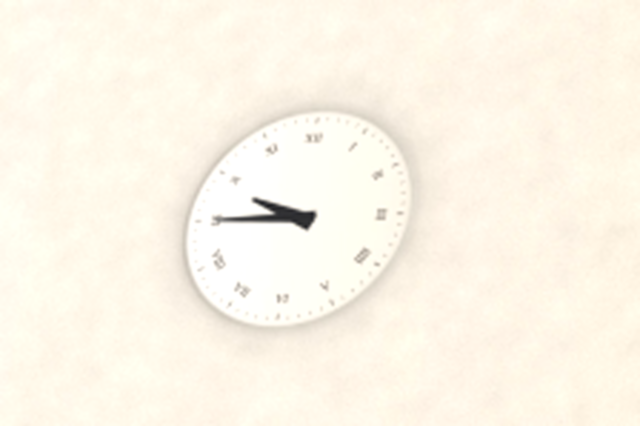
{"hour": 9, "minute": 45}
